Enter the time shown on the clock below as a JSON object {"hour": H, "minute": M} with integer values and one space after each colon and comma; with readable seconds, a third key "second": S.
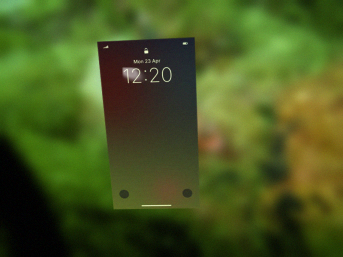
{"hour": 12, "minute": 20}
